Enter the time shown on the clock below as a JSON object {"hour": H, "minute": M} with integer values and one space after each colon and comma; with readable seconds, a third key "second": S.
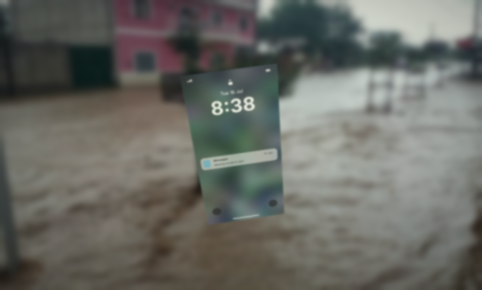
{"hour": 8, "minute": 38}
